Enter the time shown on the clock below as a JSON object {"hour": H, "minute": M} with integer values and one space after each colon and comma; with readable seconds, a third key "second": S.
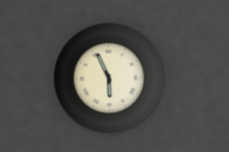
{"hour": 5, "minute": 56}
